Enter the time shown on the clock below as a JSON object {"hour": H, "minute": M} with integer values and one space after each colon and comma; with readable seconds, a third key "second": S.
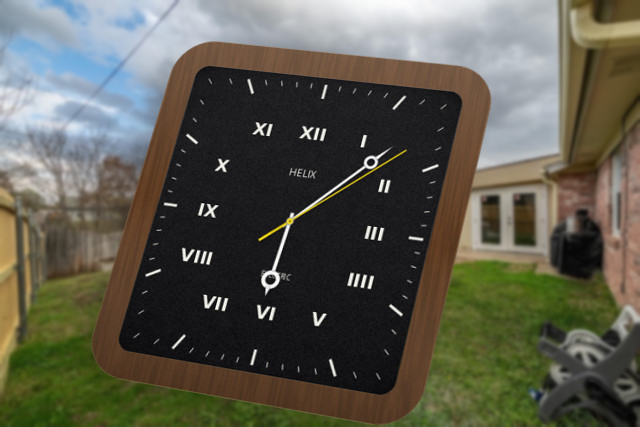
{"hour": 6, "minute": 7, "second": 8}
